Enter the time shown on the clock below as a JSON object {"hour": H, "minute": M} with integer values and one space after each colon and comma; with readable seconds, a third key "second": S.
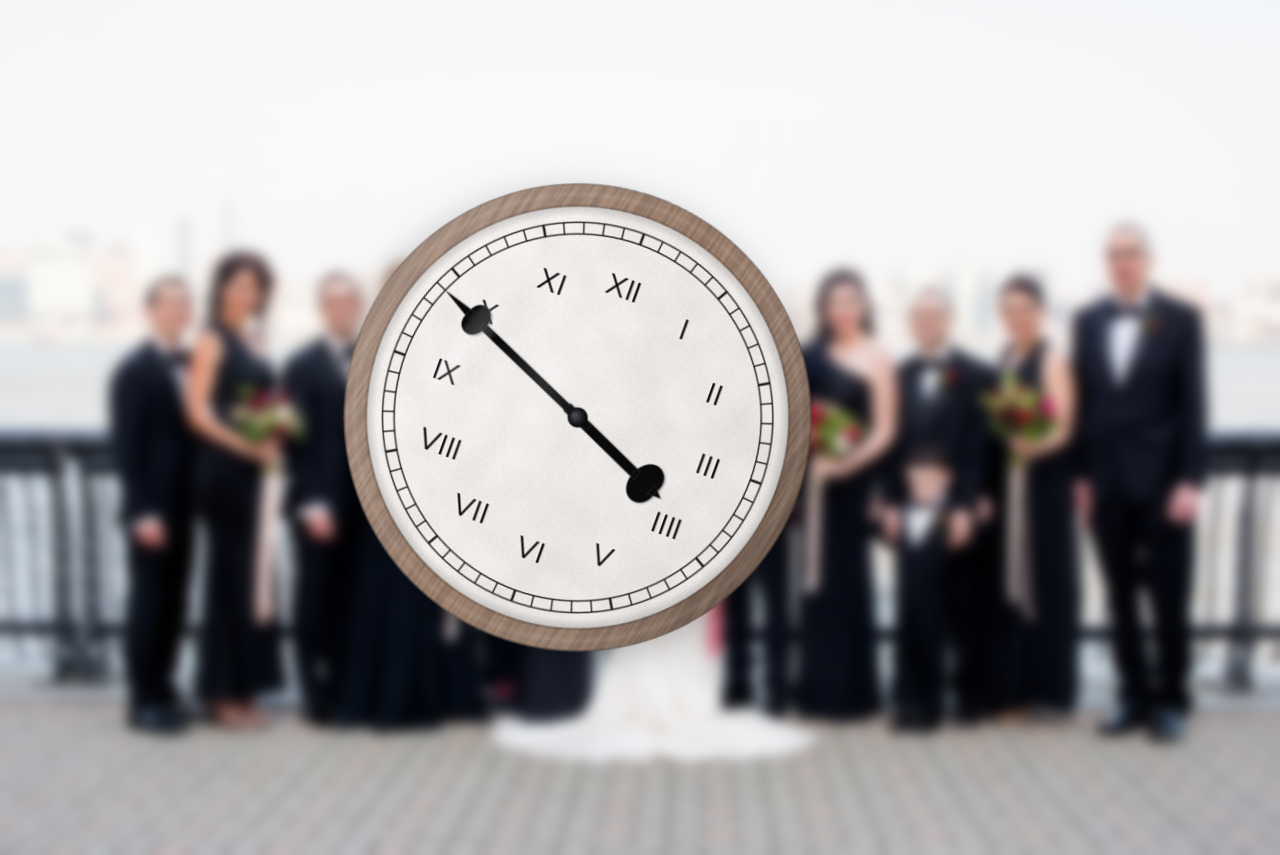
{"hour": 3, "minute": 49}
